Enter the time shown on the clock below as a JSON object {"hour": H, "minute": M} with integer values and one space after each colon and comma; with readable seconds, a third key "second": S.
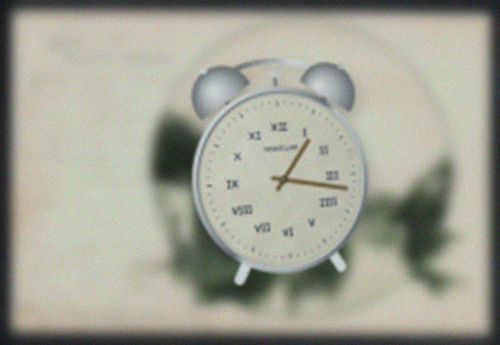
{"hour": 1, "minute": 17}
